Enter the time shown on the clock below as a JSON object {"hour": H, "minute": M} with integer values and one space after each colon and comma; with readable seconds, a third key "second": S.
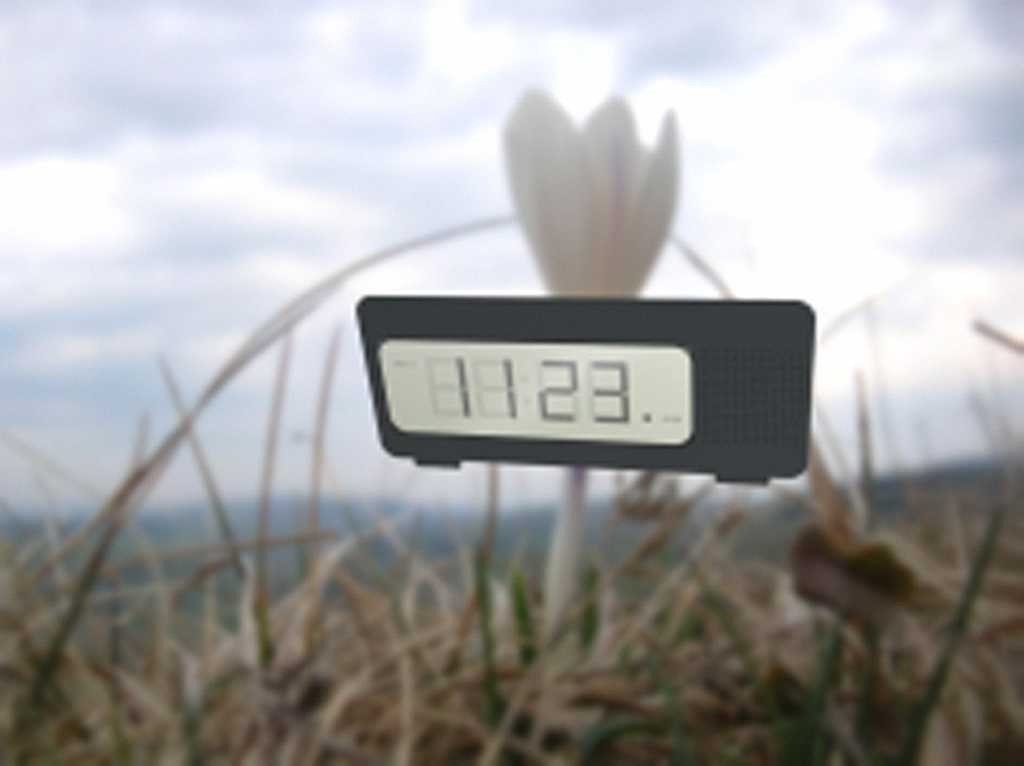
{"hour": 11, "minute": 23}
